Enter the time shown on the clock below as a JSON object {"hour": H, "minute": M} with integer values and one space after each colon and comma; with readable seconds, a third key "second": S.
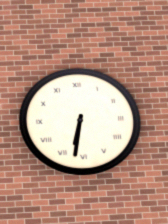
{"hour": 6, "minute": 32}
